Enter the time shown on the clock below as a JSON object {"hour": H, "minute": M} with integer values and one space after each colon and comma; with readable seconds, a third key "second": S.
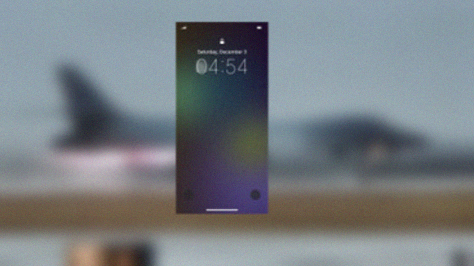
{"hour": 4, "minute": 54}
